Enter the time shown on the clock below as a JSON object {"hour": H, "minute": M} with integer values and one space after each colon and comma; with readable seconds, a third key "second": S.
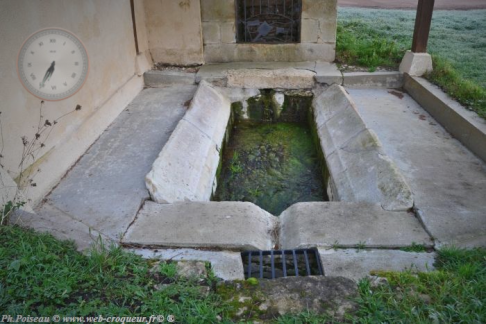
{"hour": 6, "minute": 35}
